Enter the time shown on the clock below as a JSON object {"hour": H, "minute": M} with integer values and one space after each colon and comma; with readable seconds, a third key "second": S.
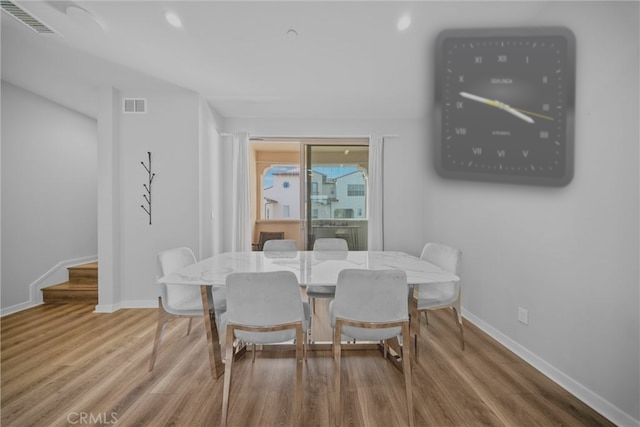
{"hour": 3, "minute": 47, "second": 17}
